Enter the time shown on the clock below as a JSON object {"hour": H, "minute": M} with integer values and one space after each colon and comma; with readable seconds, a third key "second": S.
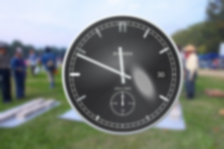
{"hour": 11, "minute": 49}
